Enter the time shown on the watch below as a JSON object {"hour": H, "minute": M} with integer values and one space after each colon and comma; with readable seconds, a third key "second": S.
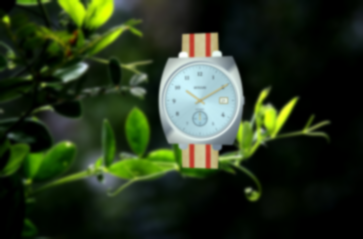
{"hour": 10, "minute": 10}
